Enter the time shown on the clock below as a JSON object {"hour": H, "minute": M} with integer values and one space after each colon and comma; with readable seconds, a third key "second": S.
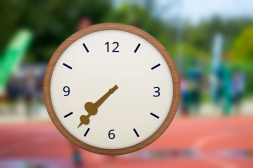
{"hour": 7, "minute": 37}
